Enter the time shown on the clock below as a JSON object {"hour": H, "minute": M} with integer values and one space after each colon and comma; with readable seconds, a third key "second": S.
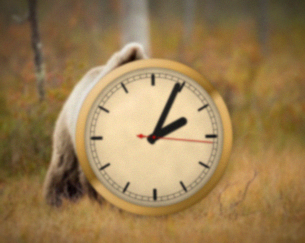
{"hour": 2, "minute": 4, "second": 16}
